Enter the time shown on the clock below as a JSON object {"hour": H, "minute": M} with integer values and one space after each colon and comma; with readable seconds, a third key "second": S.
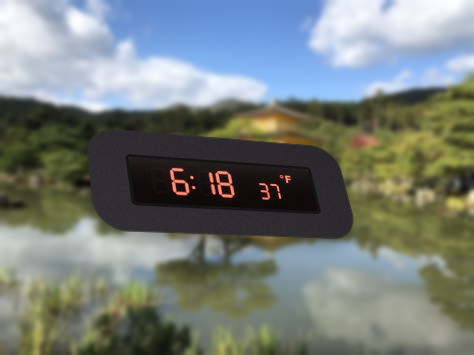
{"hour": 6, "minute": 18}
